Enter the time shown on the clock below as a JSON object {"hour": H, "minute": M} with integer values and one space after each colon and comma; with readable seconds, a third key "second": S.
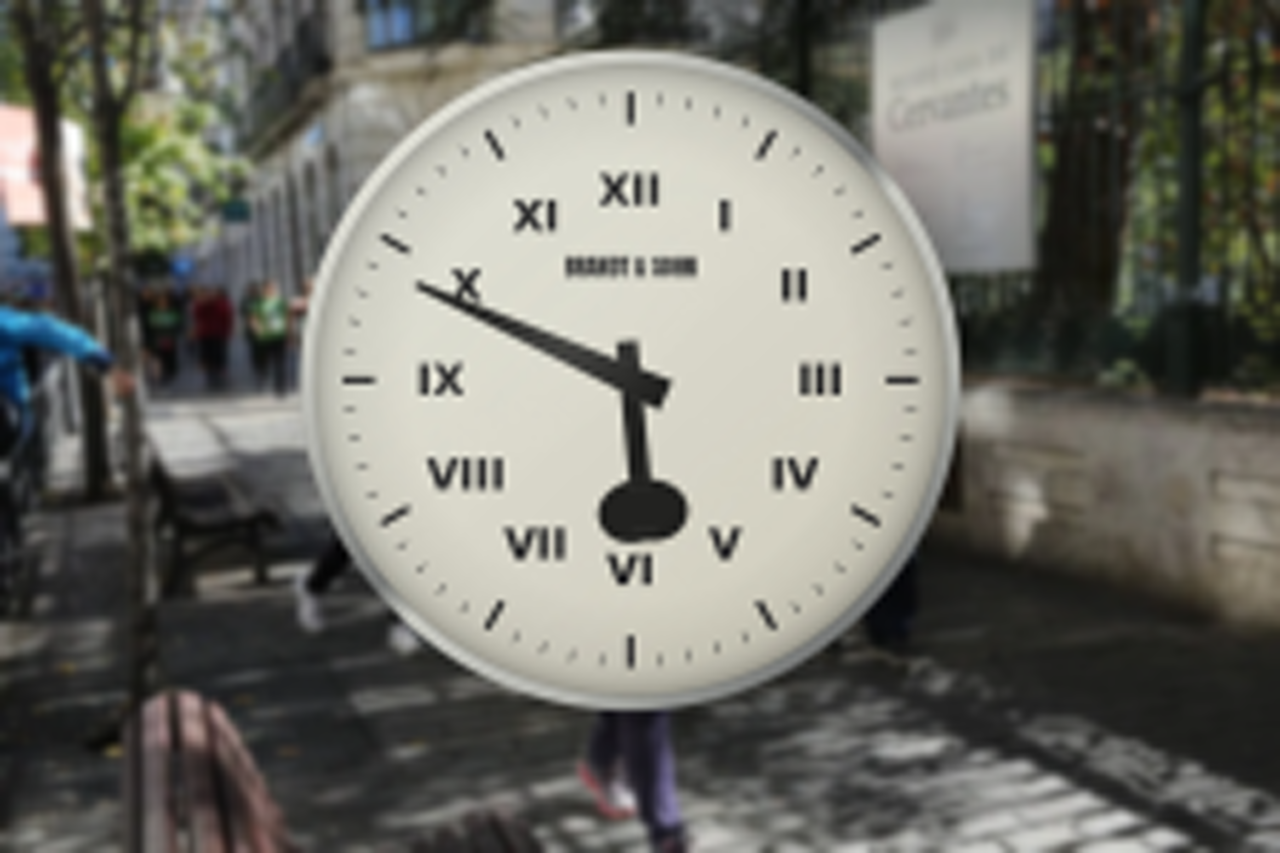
{"hour": 5, "minute": 49}
